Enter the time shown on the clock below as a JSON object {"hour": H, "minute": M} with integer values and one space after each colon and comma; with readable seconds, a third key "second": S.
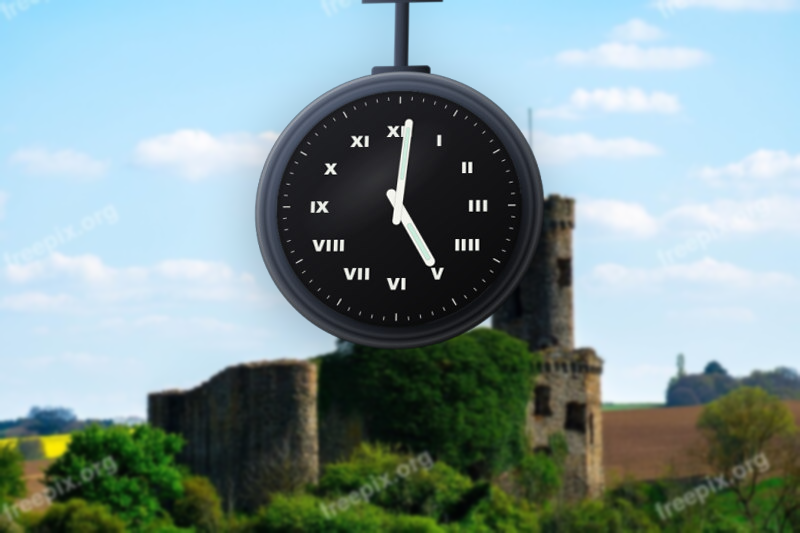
{"hour": 5, "minute": 1}
